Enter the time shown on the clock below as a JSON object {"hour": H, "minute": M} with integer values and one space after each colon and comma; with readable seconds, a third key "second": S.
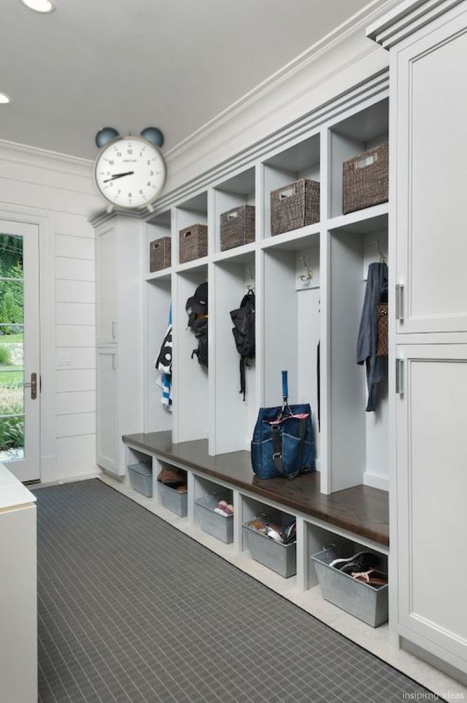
{"hour": 8, "minute": 42}
